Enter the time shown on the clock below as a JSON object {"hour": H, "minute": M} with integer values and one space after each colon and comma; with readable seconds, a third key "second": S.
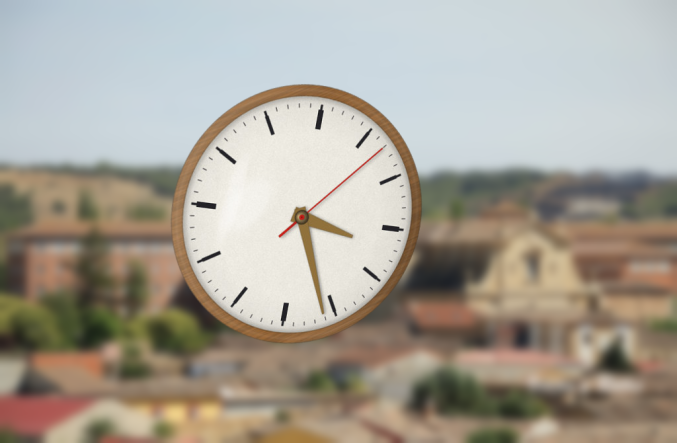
{"hour": 3, "minute": 26, "second": 7}
